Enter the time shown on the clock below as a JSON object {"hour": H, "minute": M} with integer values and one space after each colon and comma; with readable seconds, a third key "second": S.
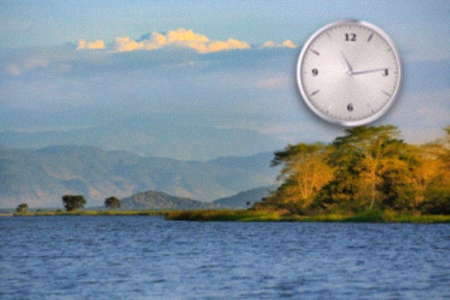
{"hour": 11, "minute": 14}
